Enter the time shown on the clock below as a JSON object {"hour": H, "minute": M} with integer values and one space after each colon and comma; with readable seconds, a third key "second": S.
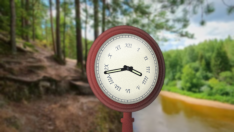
{"hour": 3, "minute": 43}
